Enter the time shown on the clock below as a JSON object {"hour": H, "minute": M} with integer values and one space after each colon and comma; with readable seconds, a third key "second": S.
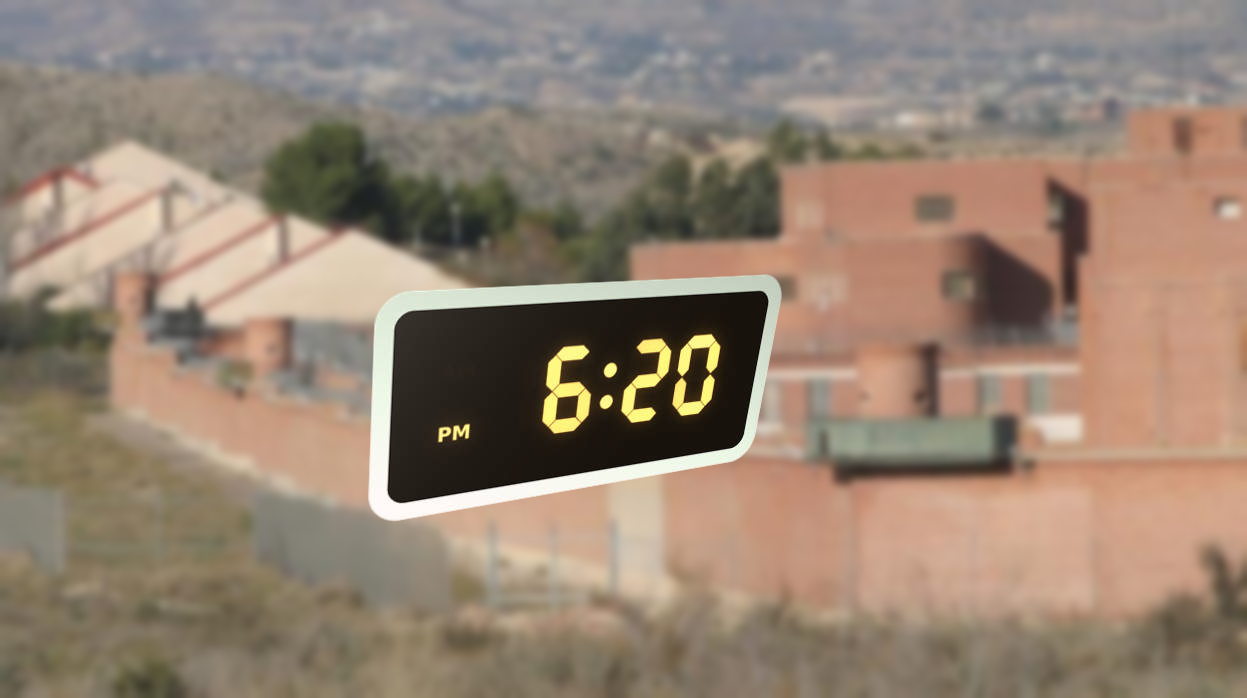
{"hour": 6, "minute": 20}
